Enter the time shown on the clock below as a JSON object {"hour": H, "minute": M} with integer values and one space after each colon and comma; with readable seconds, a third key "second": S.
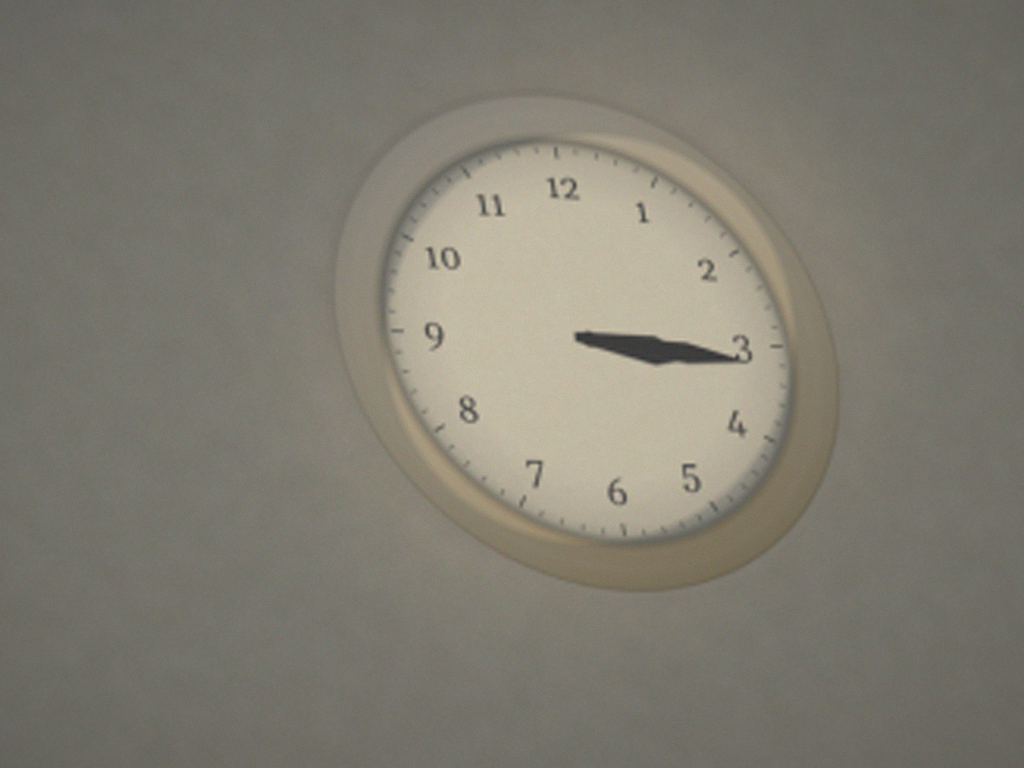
{"hour": 3, "minute": 16}
